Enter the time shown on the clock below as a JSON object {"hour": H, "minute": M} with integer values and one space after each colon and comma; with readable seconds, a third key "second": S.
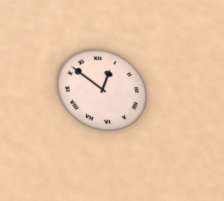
{"hour": 12, "minute": 52}
